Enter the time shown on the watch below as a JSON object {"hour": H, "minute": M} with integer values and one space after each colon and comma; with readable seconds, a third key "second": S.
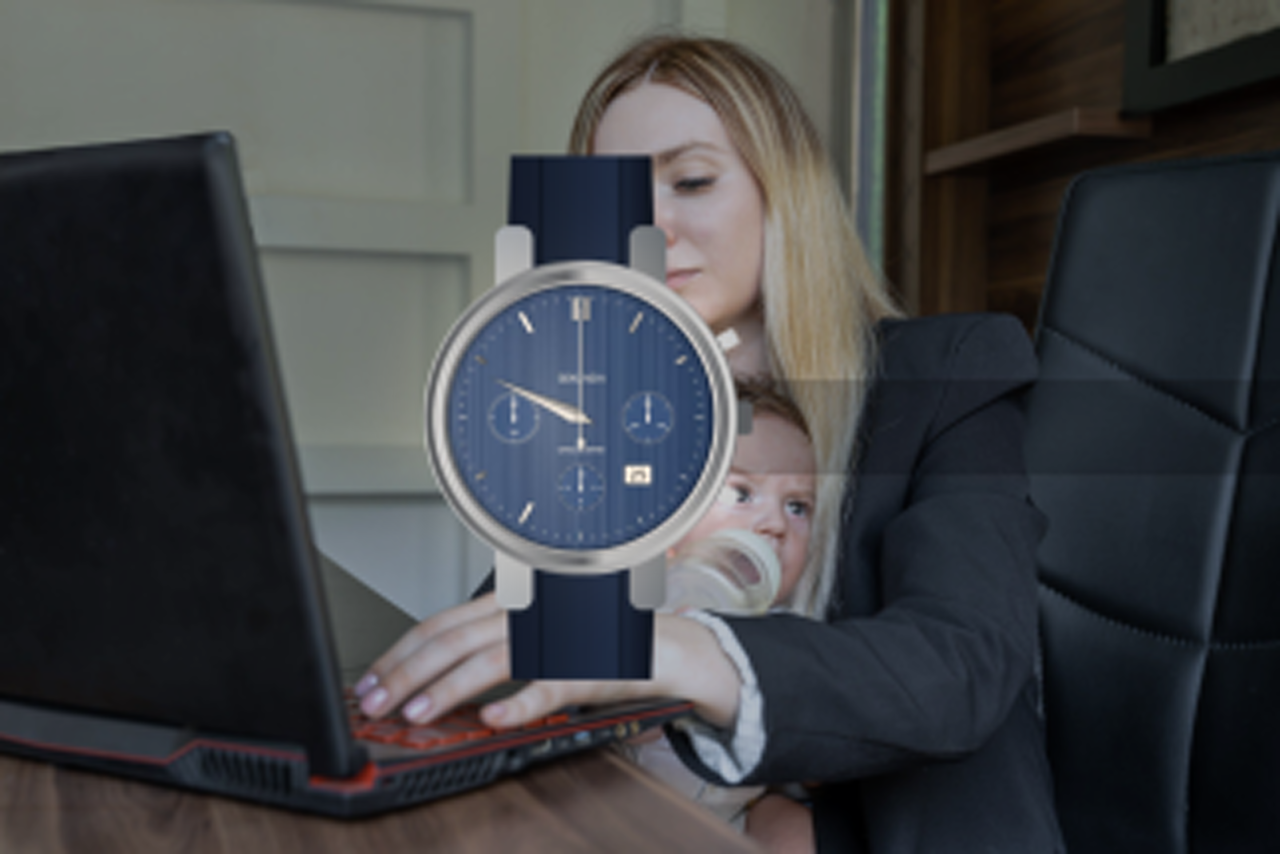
{"hour": 9, "minute": 49}
